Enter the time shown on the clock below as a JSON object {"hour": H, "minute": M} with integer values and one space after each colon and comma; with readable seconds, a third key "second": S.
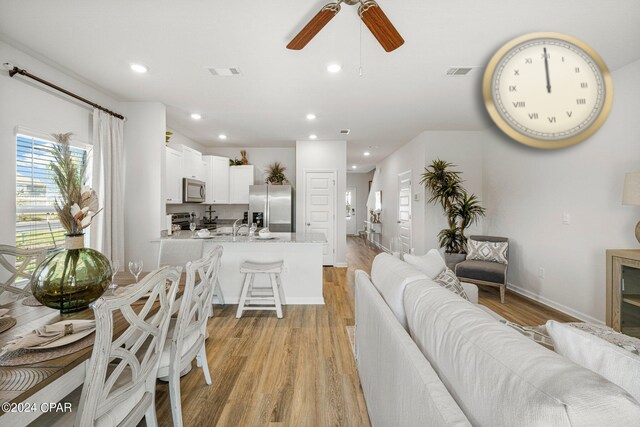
{"hour": 12, "minute": 0}
